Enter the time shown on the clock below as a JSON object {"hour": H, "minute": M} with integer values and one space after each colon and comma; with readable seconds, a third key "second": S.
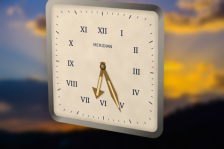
{"hour": 6, "minute": 26}
